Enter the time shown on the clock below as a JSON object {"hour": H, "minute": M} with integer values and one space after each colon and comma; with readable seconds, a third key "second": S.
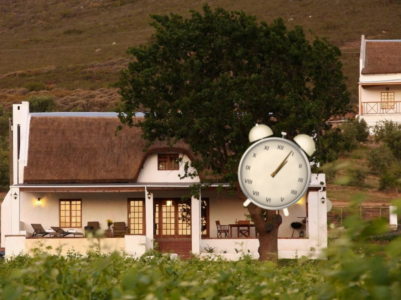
{"hour": 1, "minute": 4}
